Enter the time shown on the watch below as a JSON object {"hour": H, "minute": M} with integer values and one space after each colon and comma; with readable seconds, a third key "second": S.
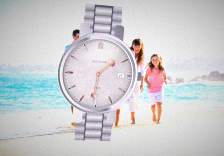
{"hour": 1, "minute": 31}
